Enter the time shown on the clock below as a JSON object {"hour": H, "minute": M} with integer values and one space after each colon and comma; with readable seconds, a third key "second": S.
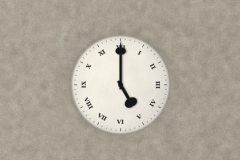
{"hour": 5, "minute": 0}
